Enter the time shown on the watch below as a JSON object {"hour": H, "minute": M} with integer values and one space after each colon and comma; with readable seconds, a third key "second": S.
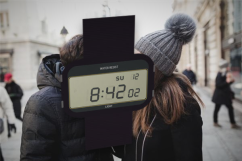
{"hour": 8, "minute": 42, "second": 2}
